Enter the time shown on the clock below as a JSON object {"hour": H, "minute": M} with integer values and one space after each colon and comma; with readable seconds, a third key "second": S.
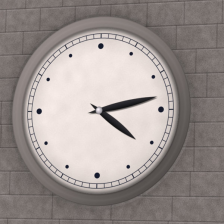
{"hour": 4, "minute": 13}
